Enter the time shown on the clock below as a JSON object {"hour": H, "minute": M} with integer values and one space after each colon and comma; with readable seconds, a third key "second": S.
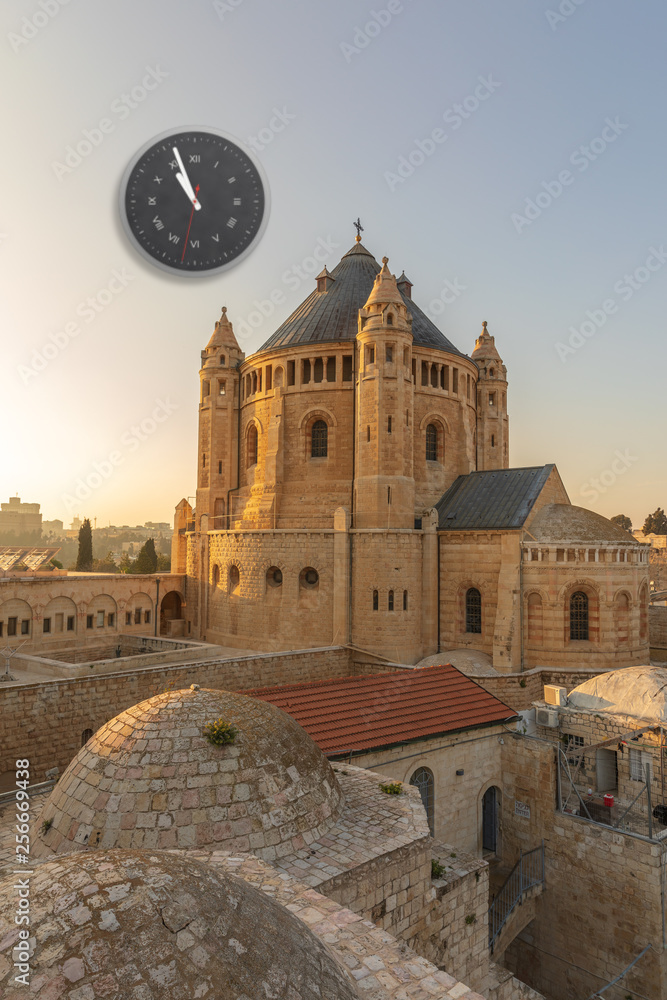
{"hour": 10, "minute": 56, "second": 32}
